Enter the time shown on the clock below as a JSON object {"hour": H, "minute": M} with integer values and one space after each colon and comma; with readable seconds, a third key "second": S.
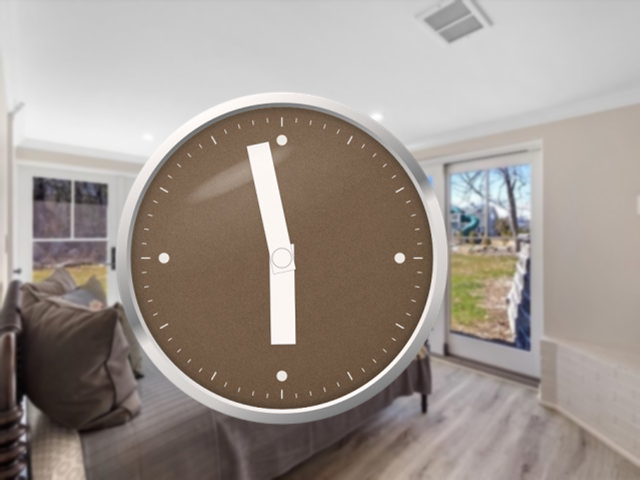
{"hour": 5, "minute": 58}
